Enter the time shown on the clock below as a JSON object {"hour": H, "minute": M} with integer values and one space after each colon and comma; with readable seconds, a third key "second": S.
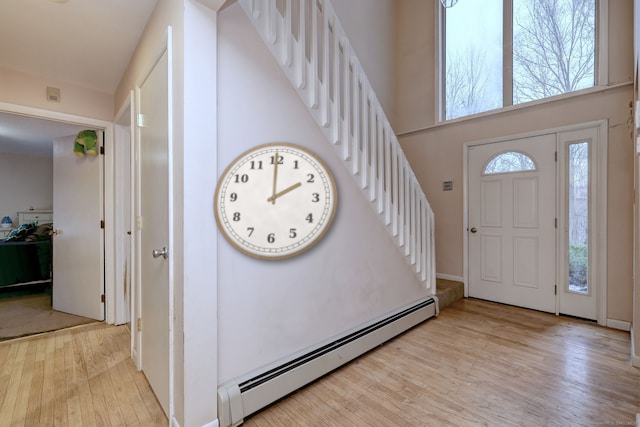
{"hour": 2, "minute": 0}
